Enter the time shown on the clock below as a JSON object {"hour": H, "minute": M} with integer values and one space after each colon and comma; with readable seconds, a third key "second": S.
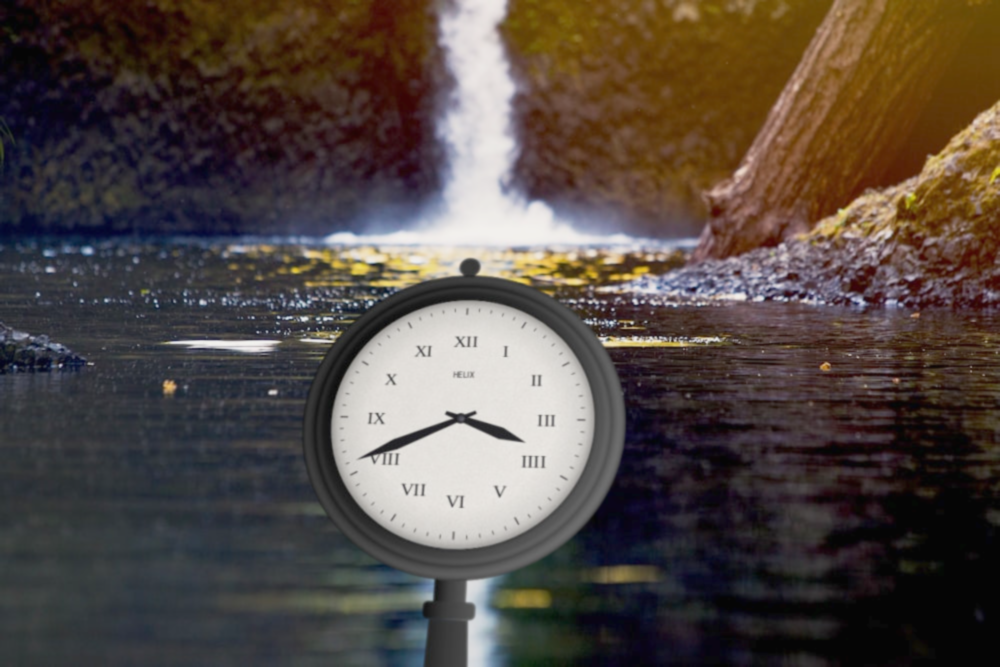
{"hour": 3, "minute": 41}
